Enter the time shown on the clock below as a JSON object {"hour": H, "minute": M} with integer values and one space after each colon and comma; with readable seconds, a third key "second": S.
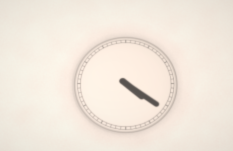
{"hour": 4, "minute": 21}
